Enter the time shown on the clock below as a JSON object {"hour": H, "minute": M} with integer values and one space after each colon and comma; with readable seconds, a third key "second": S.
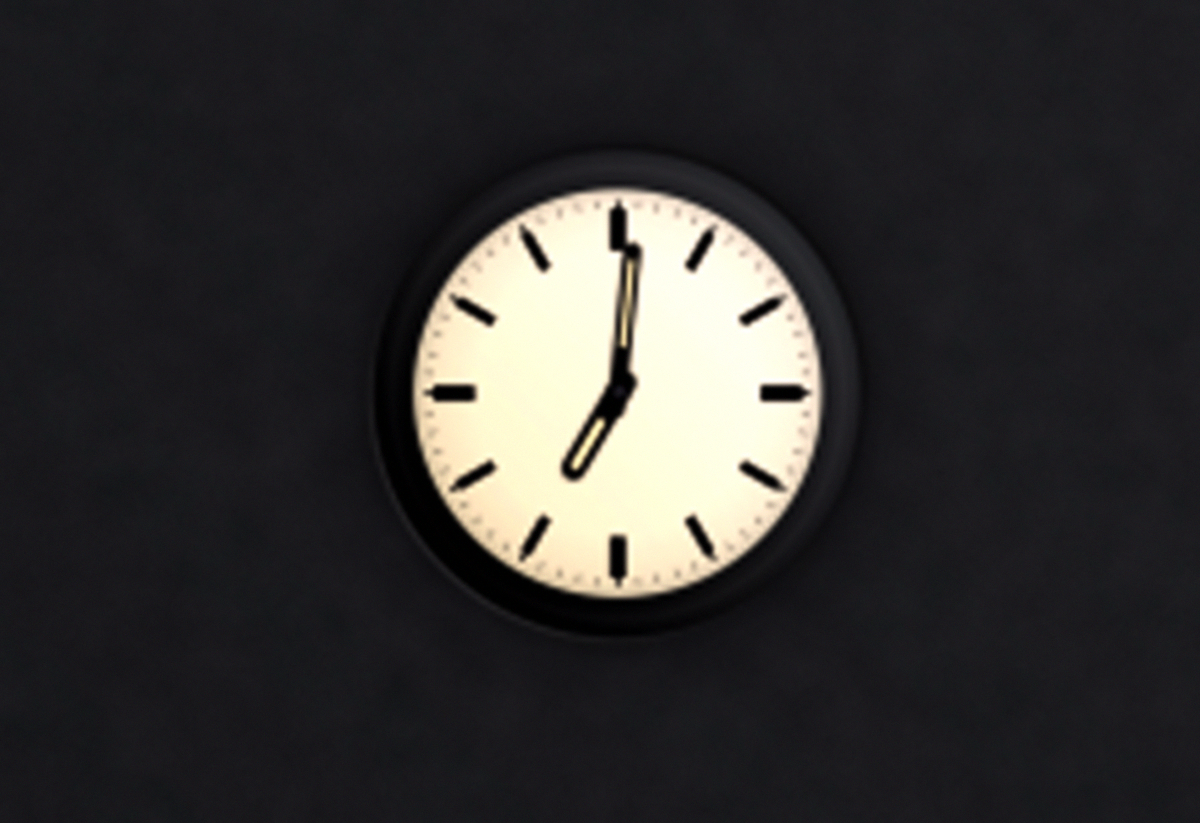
{"hour": 7, "minute": 1}
